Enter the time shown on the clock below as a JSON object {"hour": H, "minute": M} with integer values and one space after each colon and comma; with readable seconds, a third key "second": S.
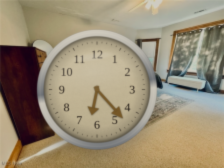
{"hour": 6, "minute": 23}
